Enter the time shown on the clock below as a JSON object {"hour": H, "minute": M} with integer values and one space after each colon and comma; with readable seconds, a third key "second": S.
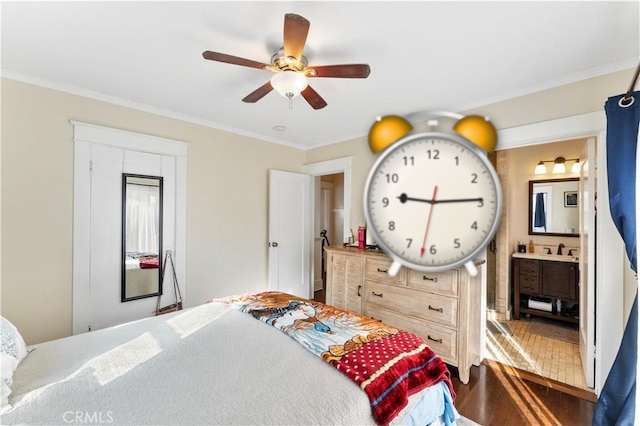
{"hour": 9, "minute": 14, "second": 32}
